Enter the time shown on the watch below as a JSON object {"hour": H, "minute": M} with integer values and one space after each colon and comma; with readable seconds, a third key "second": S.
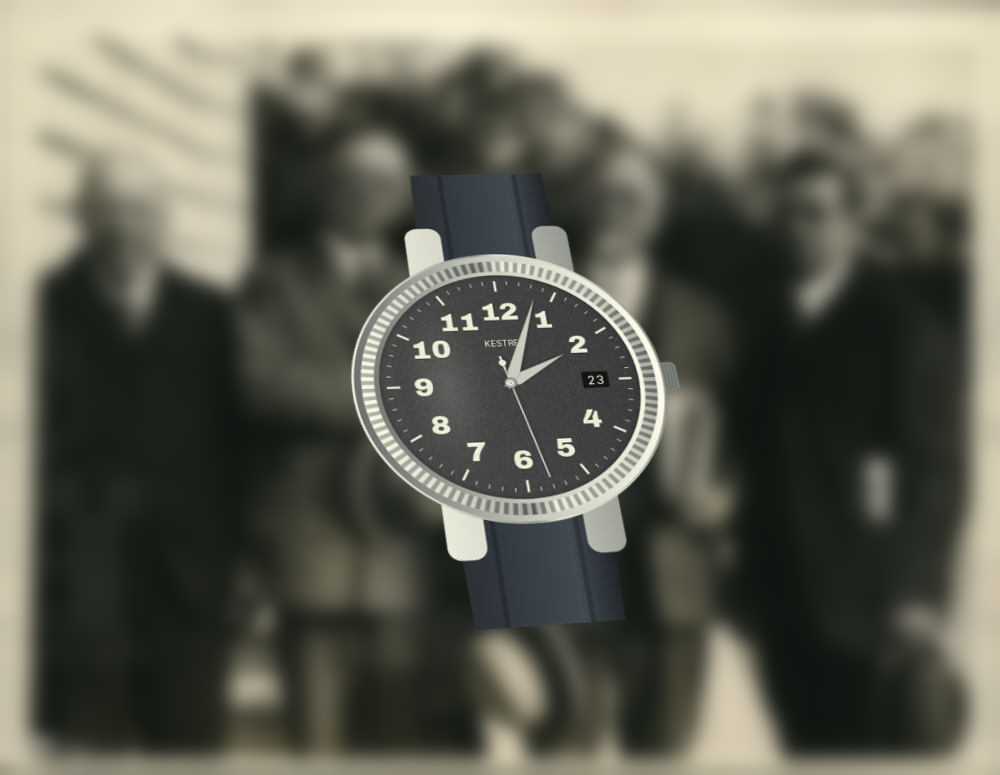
{"hour": 2, "minute": 3, "second": 28}
